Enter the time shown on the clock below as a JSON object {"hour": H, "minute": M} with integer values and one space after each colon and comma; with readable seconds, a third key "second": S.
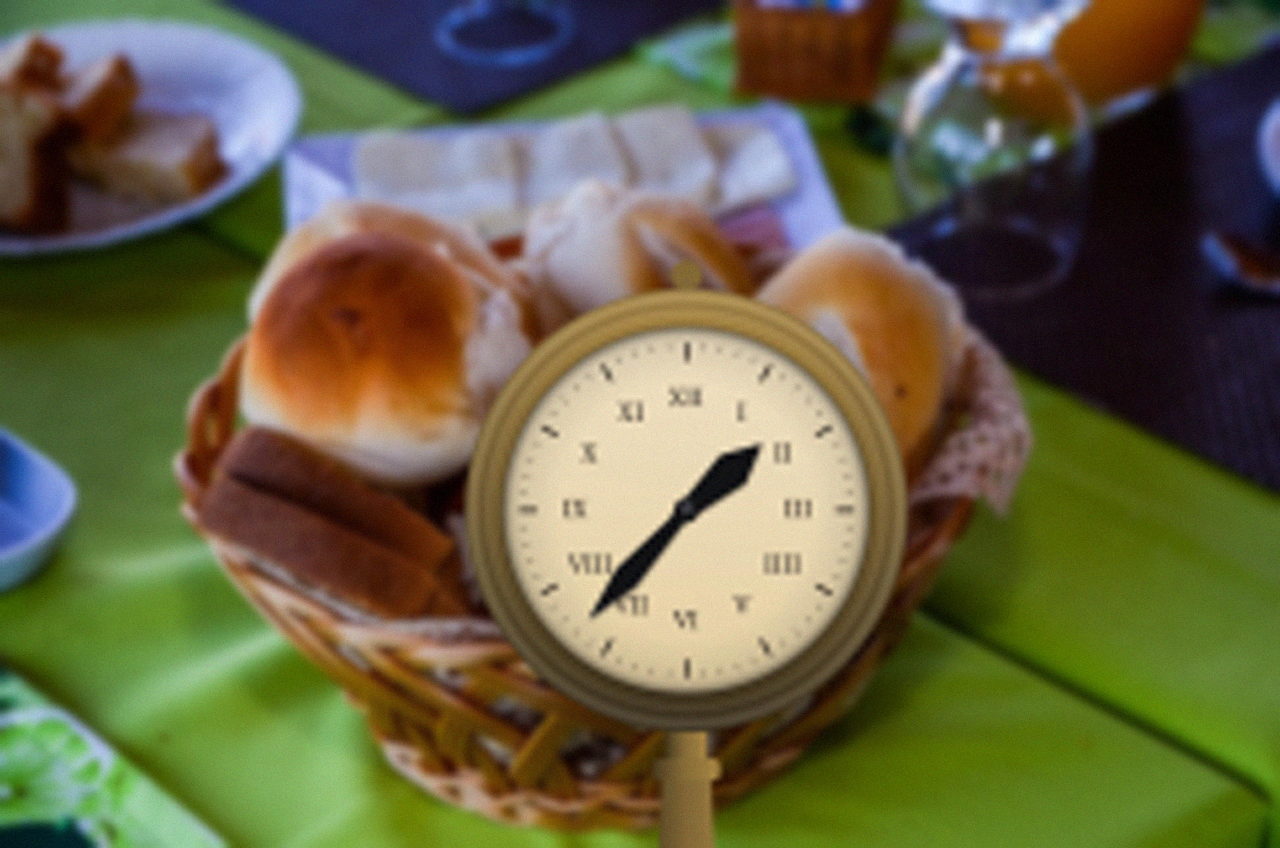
{"hour": 1, "minute": 37}
